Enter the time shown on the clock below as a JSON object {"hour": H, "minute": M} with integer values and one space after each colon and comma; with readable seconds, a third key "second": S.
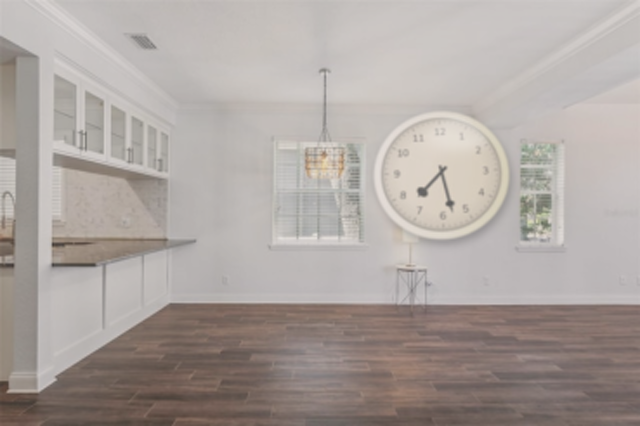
{"hour": 7, "minute": 28}
